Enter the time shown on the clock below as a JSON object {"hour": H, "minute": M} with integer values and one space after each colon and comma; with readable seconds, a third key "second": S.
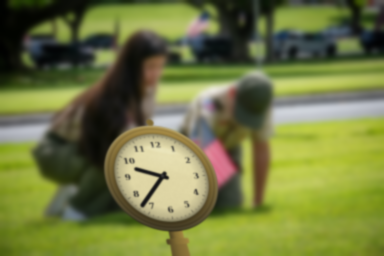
{"hour": 9, "minute": 37}
